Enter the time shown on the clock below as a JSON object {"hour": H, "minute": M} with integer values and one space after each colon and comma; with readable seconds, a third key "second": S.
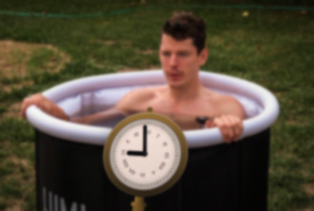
{"hour": 8, "minute": 59}
